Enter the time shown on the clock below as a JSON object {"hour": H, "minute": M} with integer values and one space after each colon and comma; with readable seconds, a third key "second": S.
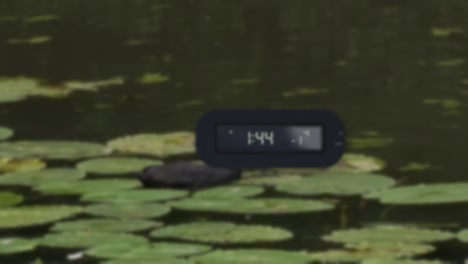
{"hour": 1, "minute": 44}
